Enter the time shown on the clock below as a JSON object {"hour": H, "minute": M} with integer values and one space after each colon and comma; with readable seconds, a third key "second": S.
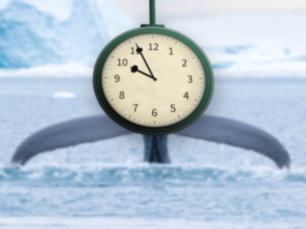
{"hour": 9, "minute": 56}
